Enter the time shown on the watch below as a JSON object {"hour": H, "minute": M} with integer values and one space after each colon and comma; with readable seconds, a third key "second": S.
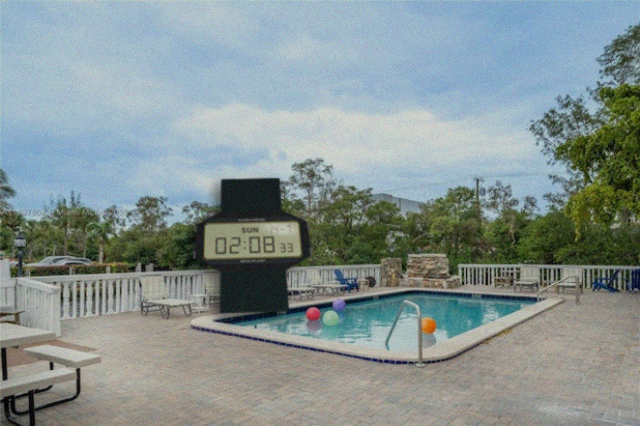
{"hour": 2, "minute": 8}
